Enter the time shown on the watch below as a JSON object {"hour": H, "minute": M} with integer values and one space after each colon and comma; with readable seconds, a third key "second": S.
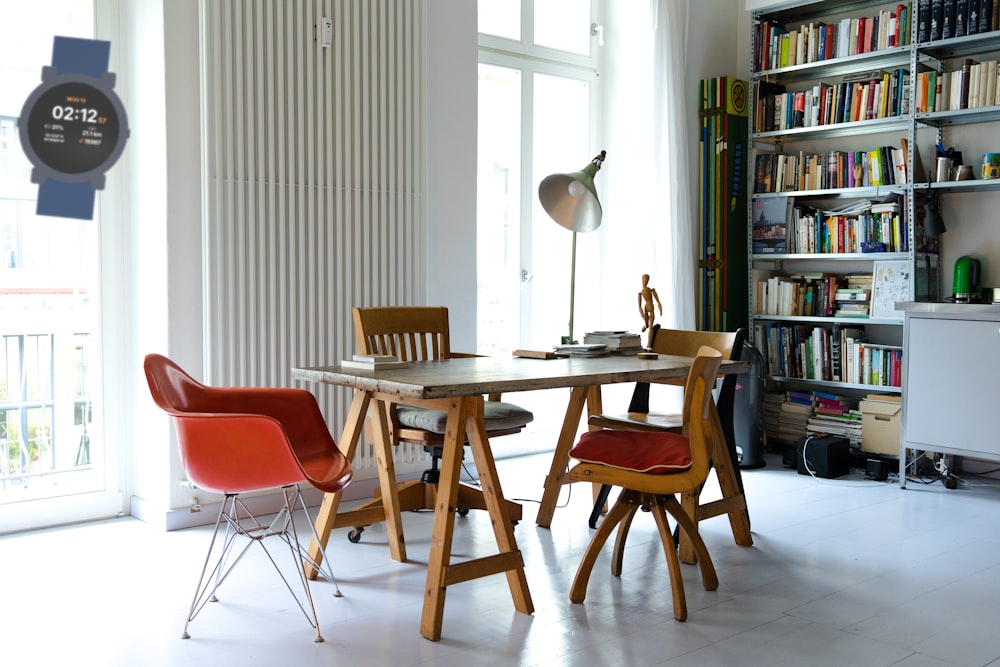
{"hour": 2, "minute": 12}
